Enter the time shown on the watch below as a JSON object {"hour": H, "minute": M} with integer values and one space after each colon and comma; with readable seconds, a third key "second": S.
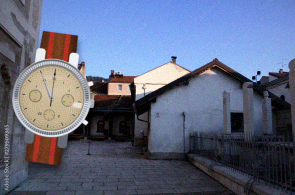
{"hour": 10, "minute": 55}
